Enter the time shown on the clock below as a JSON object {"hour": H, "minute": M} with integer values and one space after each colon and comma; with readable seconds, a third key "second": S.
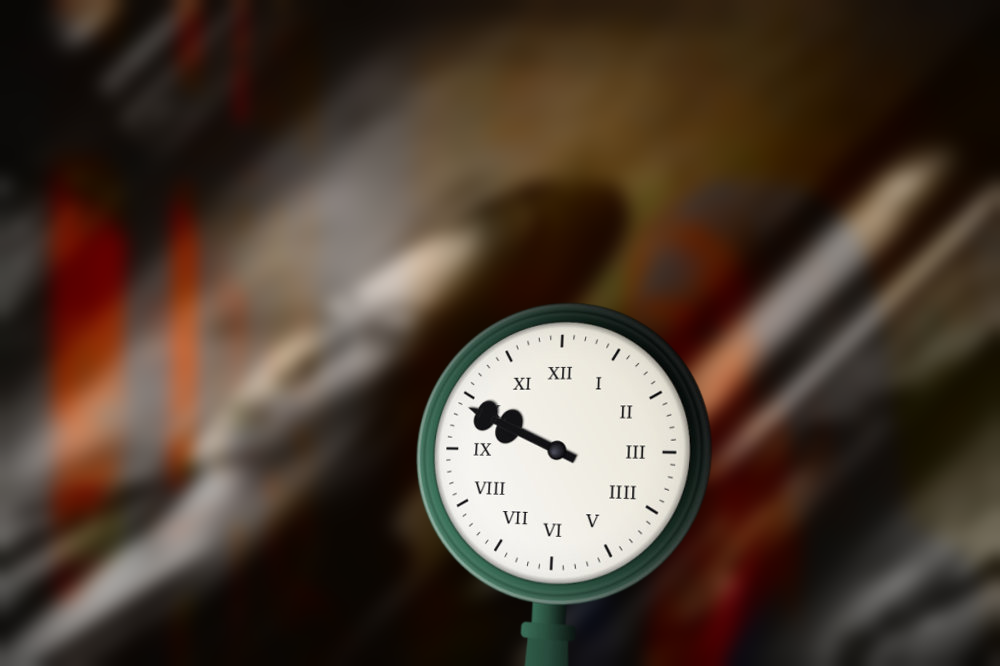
{"hour": 9, "minute": 49}
